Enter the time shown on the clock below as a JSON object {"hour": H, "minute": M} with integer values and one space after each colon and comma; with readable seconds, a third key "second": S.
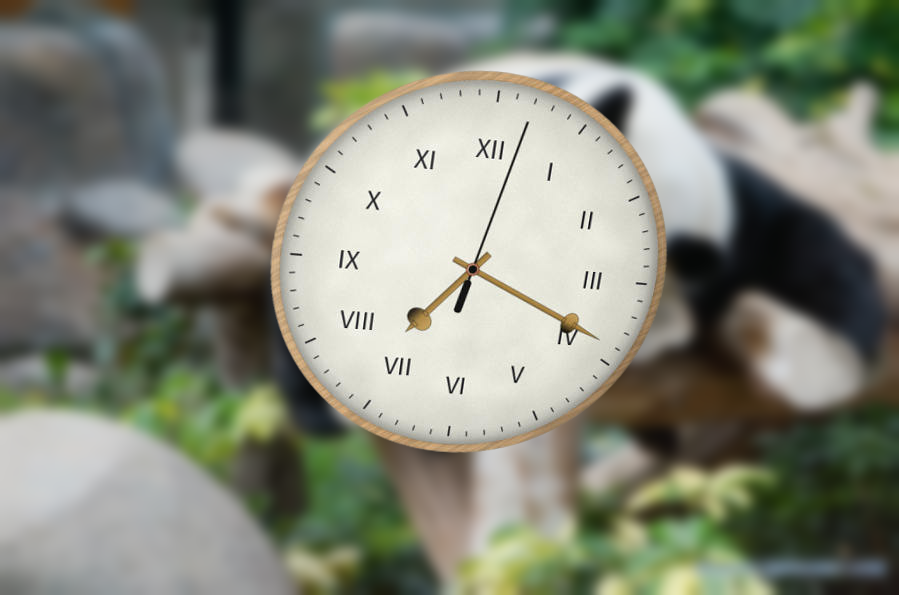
{"hour": 7, "minute": 19, "second": 2}
